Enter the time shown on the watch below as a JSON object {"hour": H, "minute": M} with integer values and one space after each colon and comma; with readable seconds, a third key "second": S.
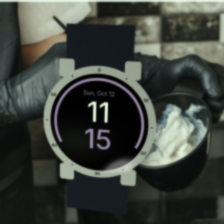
{"hour": 11, "minute": 15}
